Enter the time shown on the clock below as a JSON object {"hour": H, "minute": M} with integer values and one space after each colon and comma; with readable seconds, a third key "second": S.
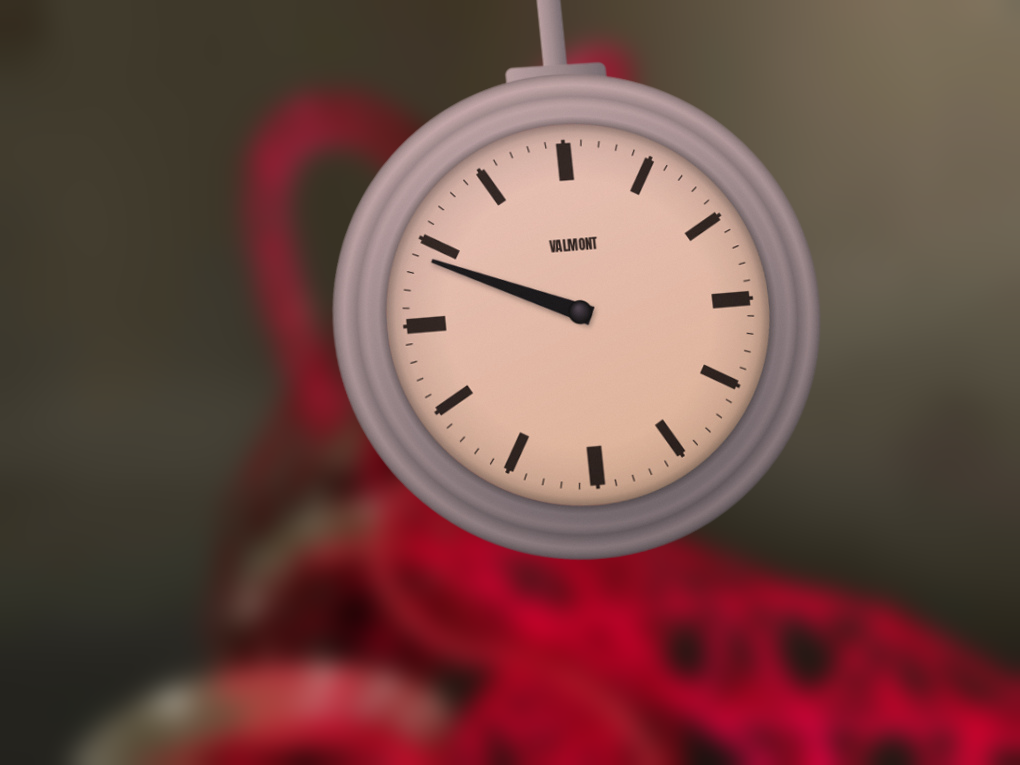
{"hour": 9, "minute": 49}
